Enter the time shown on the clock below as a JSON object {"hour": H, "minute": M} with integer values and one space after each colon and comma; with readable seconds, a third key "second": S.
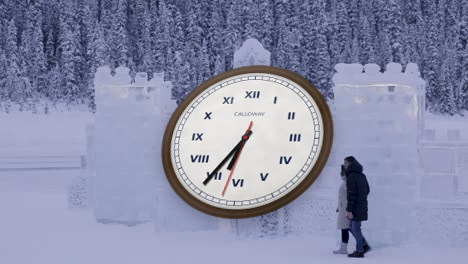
{"hour": 6, "minute": 35, "second": 32}
